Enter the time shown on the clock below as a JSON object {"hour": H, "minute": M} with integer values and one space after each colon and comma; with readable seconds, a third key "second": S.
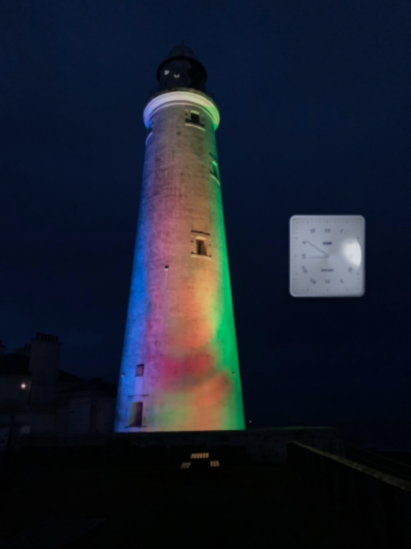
{"hour": 8, "minute": 51}
